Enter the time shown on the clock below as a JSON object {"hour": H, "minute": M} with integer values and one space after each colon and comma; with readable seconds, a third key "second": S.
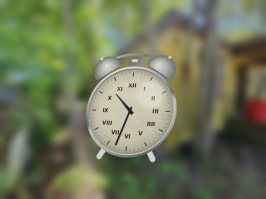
{"hour": 10, "minute": 33}
